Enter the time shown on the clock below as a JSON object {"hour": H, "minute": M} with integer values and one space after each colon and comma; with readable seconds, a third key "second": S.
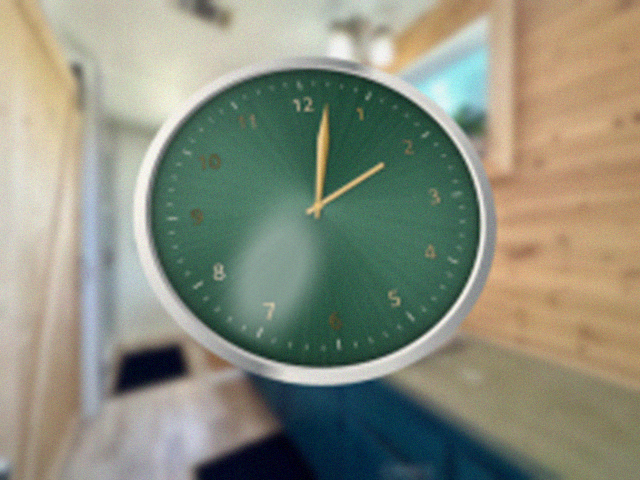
{"hour": 2, "minute": 2}
